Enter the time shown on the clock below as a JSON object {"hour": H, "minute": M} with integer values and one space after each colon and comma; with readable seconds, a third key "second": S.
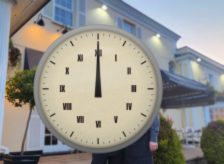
{"hour": 12, "minute": 0}
